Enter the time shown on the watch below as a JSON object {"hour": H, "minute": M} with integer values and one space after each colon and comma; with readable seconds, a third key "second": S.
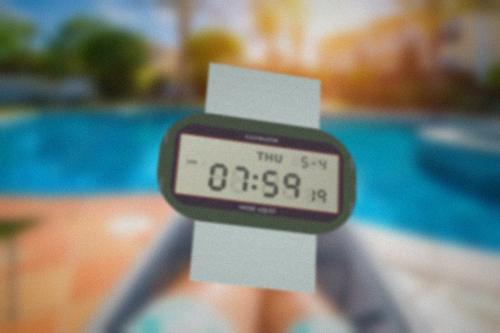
{"hour": 7, "minute": 59, "second": 19}
